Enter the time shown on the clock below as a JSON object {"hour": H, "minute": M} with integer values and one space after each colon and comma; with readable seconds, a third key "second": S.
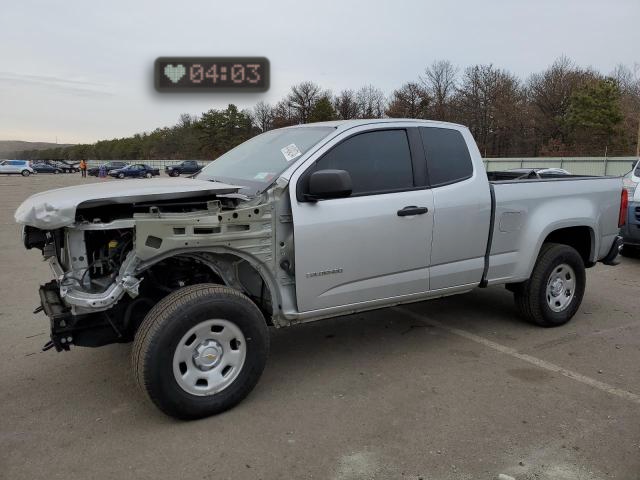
{"hour": 4, "minute": 3}
